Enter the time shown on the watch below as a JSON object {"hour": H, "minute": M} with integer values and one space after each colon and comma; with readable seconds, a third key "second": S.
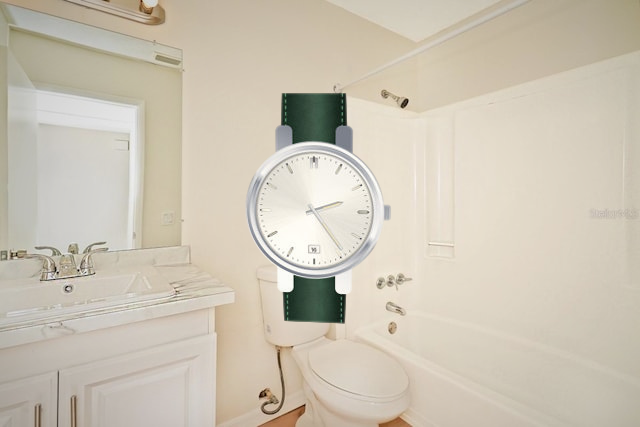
{"hour": 2, "minute": 24}
